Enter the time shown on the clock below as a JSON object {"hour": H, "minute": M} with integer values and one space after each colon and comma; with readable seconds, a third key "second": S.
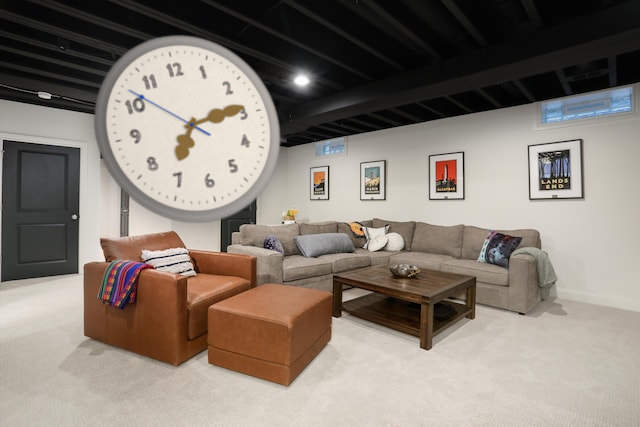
{"hour": 7, "minute": 13, "second": 52}
